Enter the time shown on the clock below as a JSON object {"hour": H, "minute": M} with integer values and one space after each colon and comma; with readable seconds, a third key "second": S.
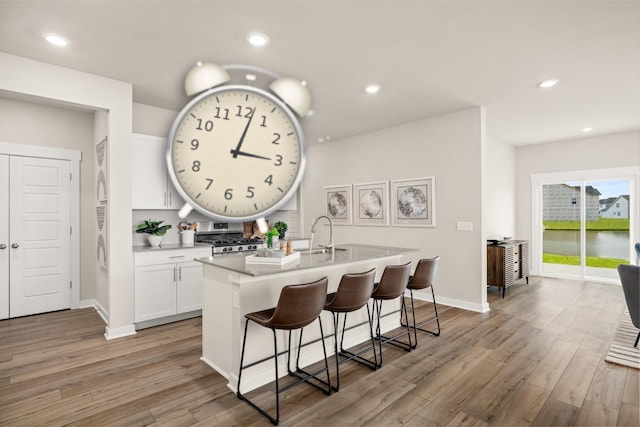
{"hour": 3, "minute": 2}
